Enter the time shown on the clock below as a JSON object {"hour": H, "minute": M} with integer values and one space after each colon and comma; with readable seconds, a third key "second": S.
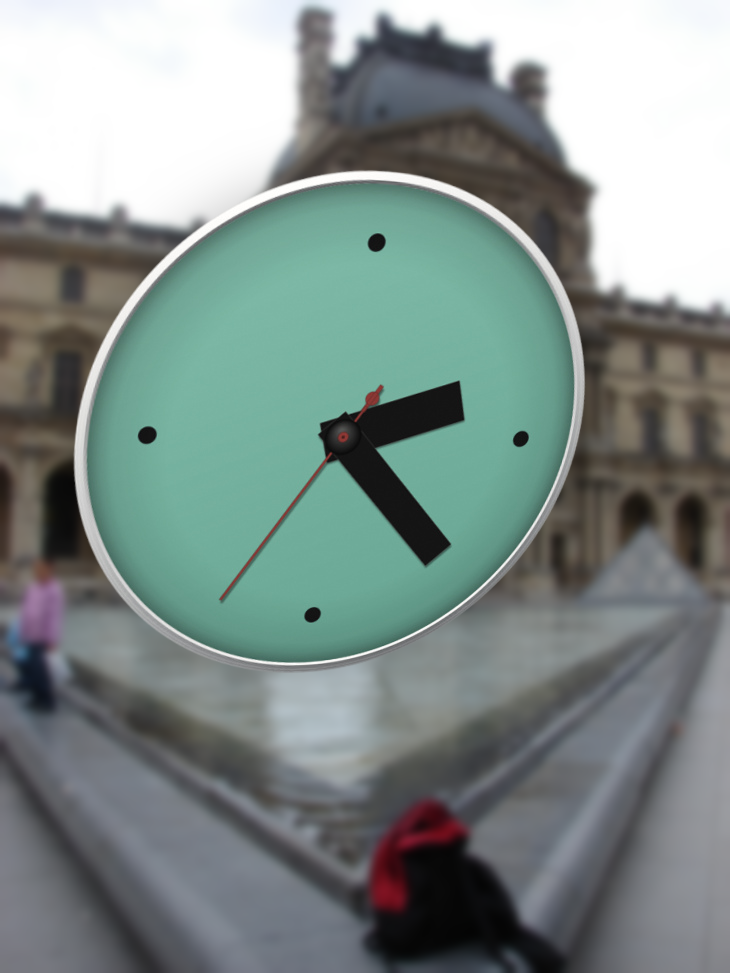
{"hour": 2, "minute": 22, "second": 35}
